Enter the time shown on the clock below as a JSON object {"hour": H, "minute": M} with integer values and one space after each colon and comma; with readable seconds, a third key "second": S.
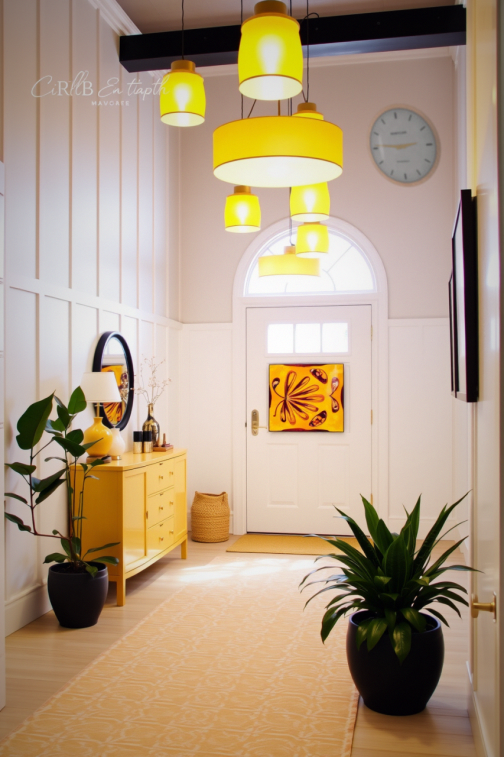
{"hour": 2, "minute": 46}
